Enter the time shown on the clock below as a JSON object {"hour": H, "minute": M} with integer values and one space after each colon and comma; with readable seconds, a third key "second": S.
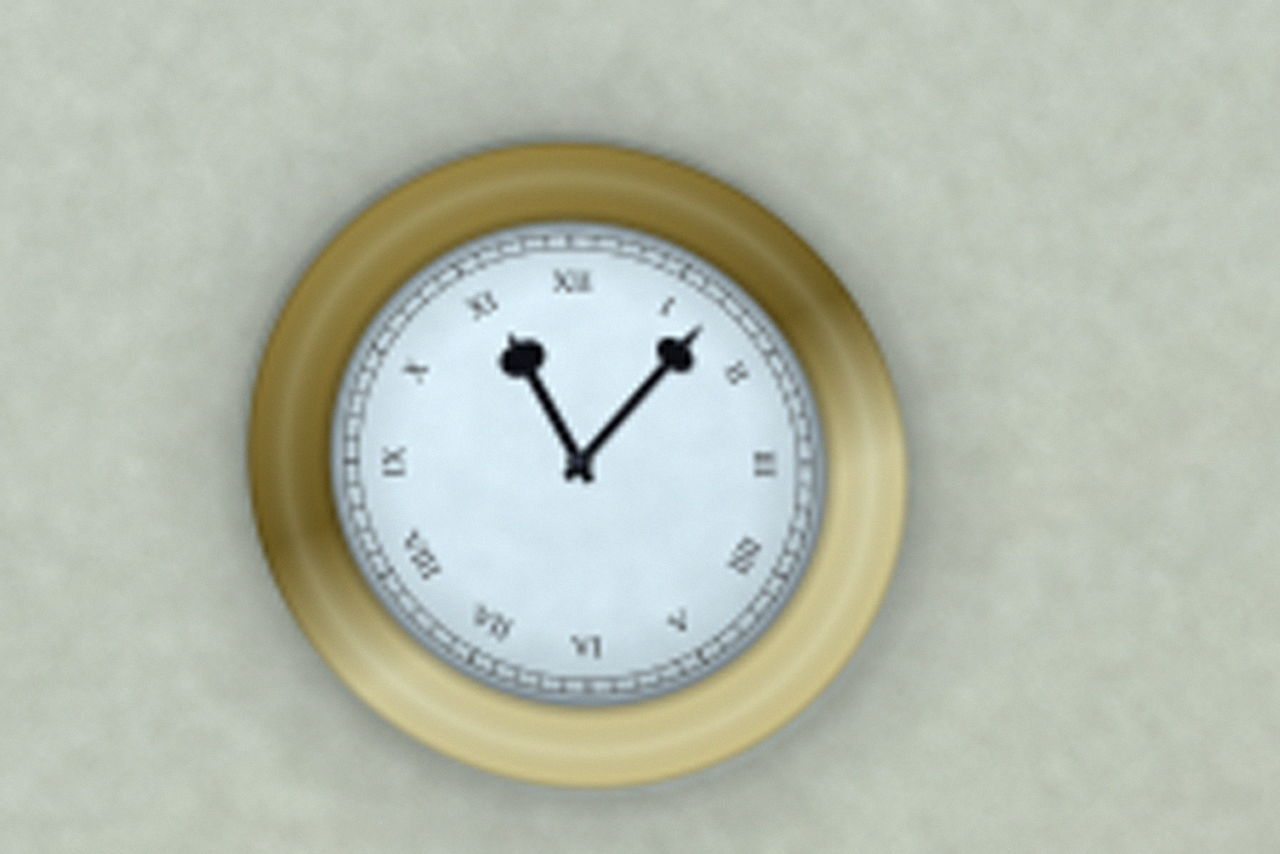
{"hour": 11, "minute": 7}
